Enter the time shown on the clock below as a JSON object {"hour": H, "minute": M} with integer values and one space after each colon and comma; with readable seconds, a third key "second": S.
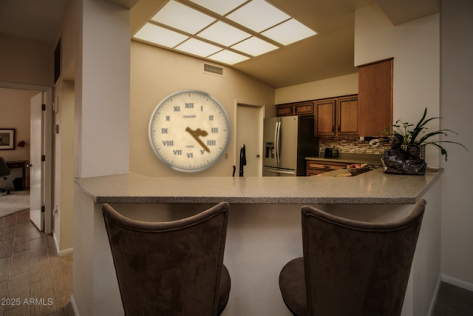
{"hour": 3, "minute": 23}
